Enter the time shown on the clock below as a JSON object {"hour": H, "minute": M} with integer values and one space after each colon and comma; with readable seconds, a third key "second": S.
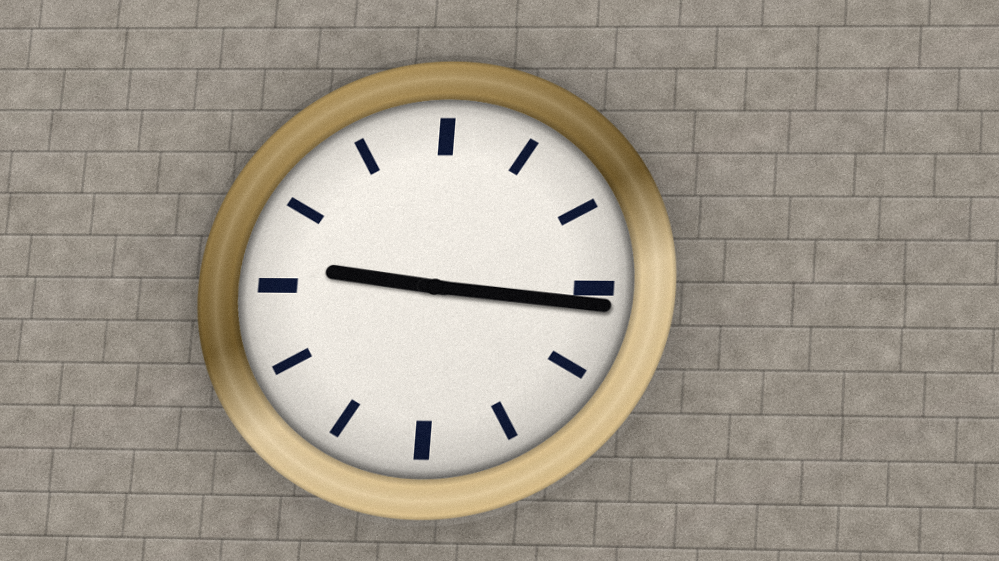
{"hour": 9, "minute": 16}
